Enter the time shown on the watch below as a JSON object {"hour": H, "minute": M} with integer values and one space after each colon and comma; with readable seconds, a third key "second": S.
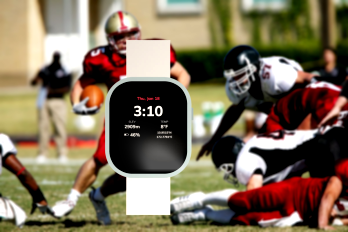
{"hour": 3, "minute": 10}
